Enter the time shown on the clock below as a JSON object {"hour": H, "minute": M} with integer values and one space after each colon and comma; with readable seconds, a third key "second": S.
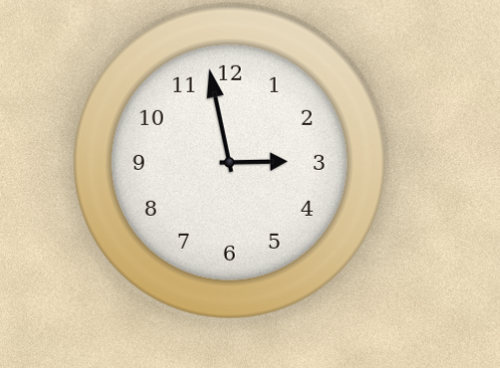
{"hour": 2, "minute": 58}
